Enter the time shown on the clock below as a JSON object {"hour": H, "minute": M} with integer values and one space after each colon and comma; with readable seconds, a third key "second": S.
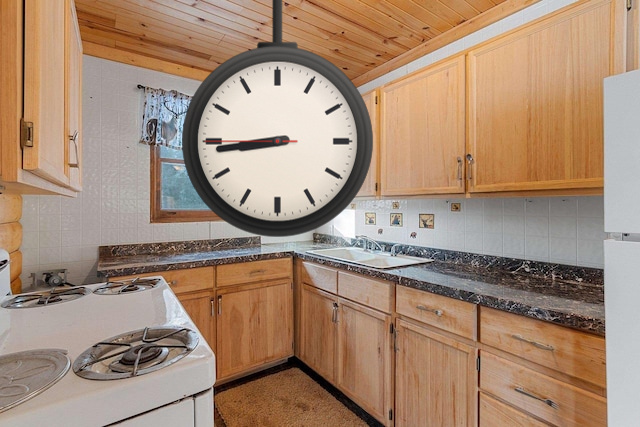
{"hour": 8, "minute": 43, "second": 45}
